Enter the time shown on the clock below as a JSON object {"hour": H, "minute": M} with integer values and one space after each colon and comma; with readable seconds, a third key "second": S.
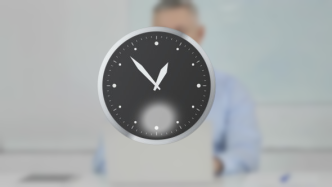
{"hour": 12, "minute": 53}
